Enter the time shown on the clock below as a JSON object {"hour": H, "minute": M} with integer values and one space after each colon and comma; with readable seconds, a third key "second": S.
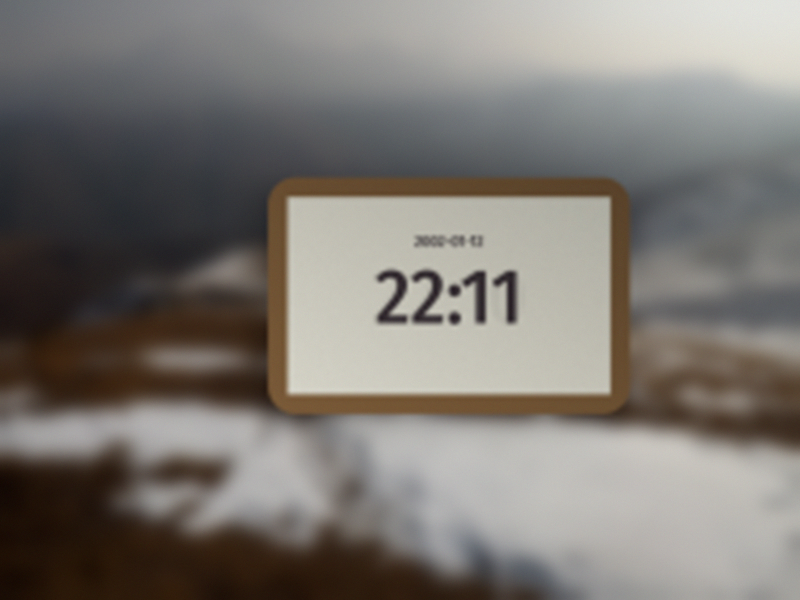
{"hour": 22, "minute": 11}
